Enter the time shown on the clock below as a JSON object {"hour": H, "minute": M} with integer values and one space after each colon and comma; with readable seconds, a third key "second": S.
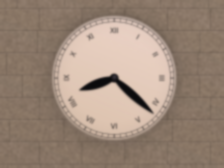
{"hour": 8, "minute": 22}
